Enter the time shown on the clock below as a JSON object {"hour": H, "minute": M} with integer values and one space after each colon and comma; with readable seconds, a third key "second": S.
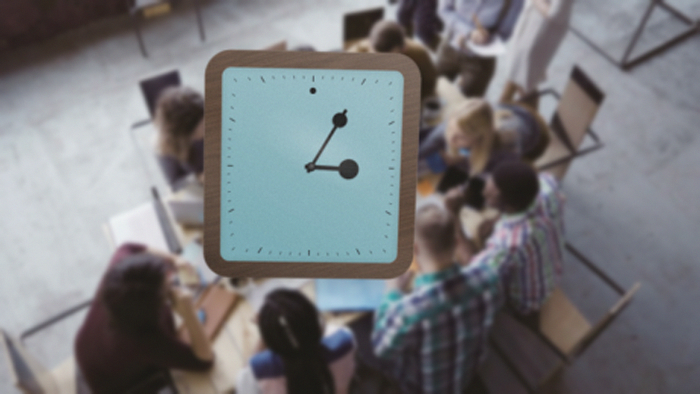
{"hour": 3, "minute": 5}
